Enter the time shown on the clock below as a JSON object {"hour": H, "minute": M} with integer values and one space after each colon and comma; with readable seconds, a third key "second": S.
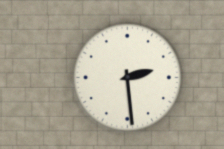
{"hour": 2, "minute": 29}
